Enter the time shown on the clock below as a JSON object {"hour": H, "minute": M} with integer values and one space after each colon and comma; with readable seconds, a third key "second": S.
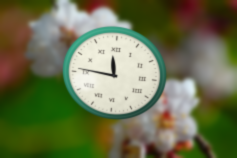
{"hour": 11, "minute": 46}
